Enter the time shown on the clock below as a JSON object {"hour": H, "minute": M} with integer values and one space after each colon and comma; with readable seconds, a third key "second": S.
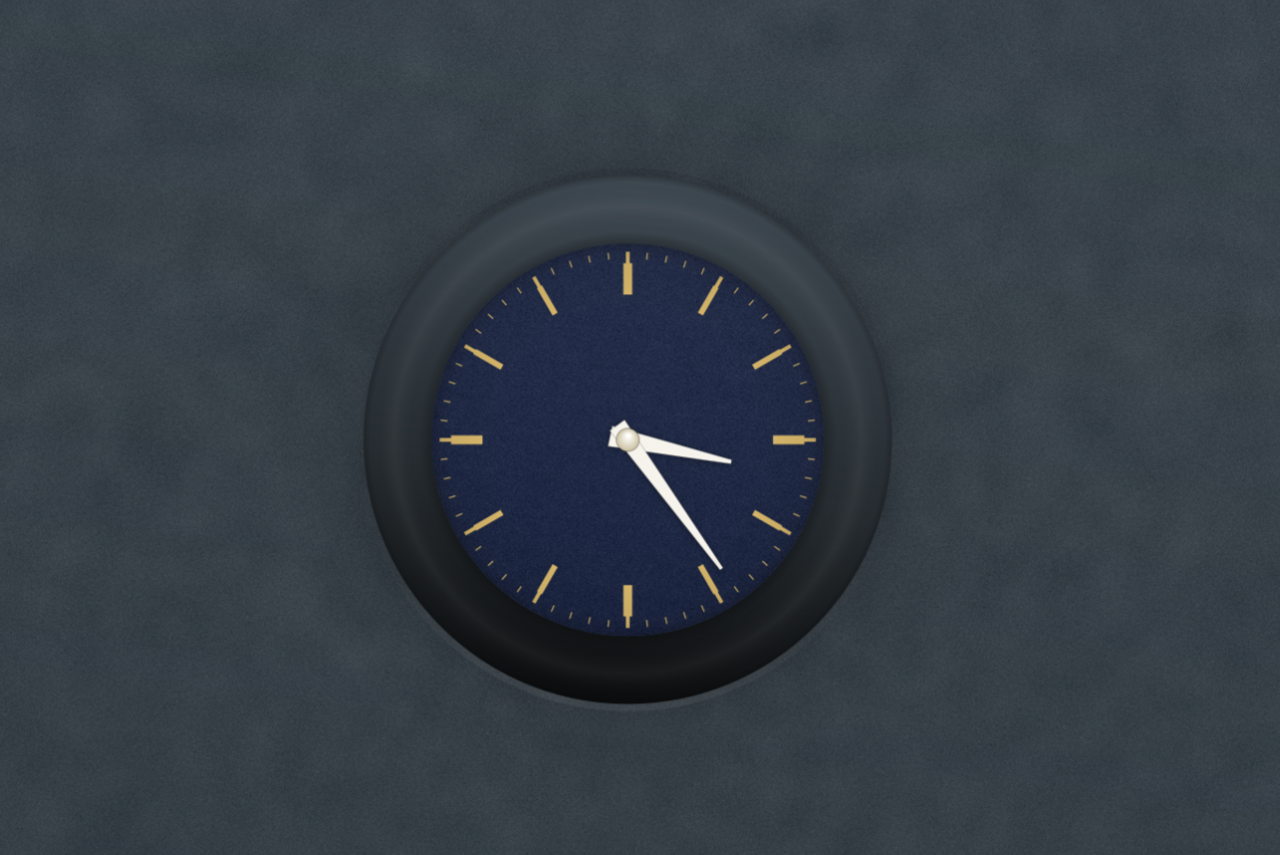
{"hour": 3, "minute": 24}
